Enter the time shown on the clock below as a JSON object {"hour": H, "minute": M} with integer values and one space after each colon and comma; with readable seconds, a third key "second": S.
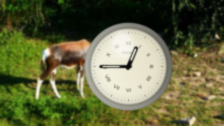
{"hour": 12, "minute": 45}
